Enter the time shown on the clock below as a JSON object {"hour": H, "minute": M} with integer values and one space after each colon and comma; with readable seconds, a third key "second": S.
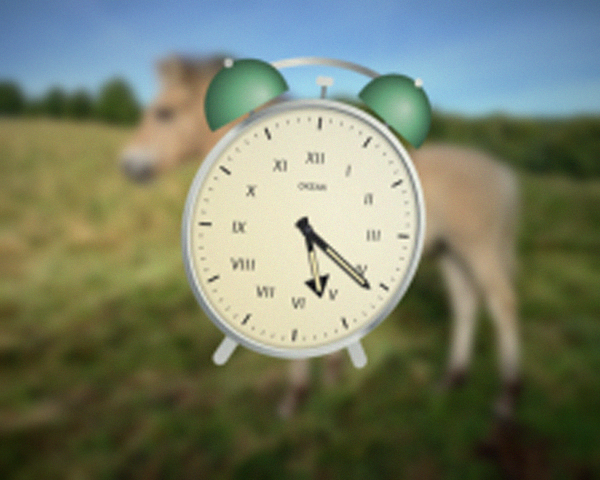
{"hour": 5, "minute": 21}
